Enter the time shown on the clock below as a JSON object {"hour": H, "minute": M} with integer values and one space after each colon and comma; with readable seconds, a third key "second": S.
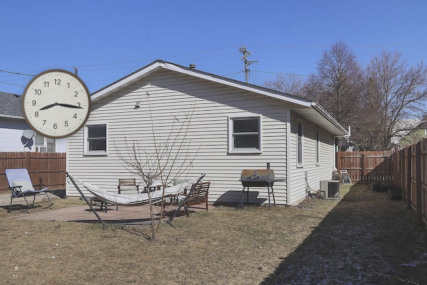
{"hour": 8, "minute": 16}
